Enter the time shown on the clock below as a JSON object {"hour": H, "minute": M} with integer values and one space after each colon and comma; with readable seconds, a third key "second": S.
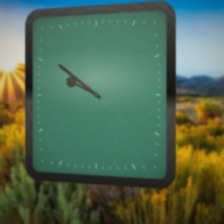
{"hour": 9, "minute": 51}
